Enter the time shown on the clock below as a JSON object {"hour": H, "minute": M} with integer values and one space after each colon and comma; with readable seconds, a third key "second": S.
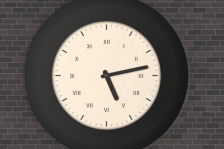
{"hour": 5, "minute": 13}
